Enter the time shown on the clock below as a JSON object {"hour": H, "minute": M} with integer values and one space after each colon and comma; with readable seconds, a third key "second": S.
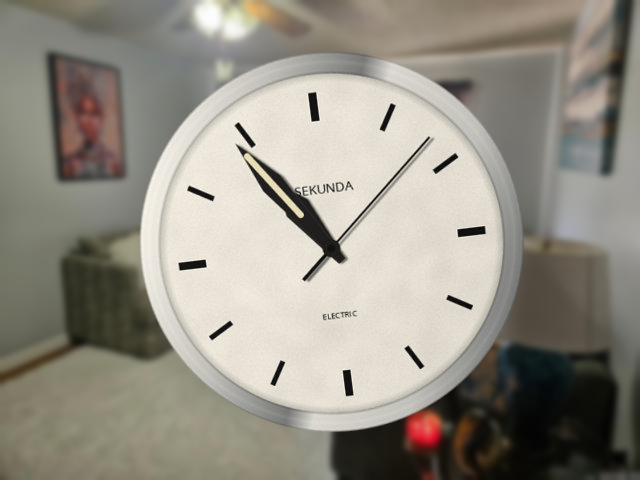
{"hour": 10, "minute": 54, "second": 8}
